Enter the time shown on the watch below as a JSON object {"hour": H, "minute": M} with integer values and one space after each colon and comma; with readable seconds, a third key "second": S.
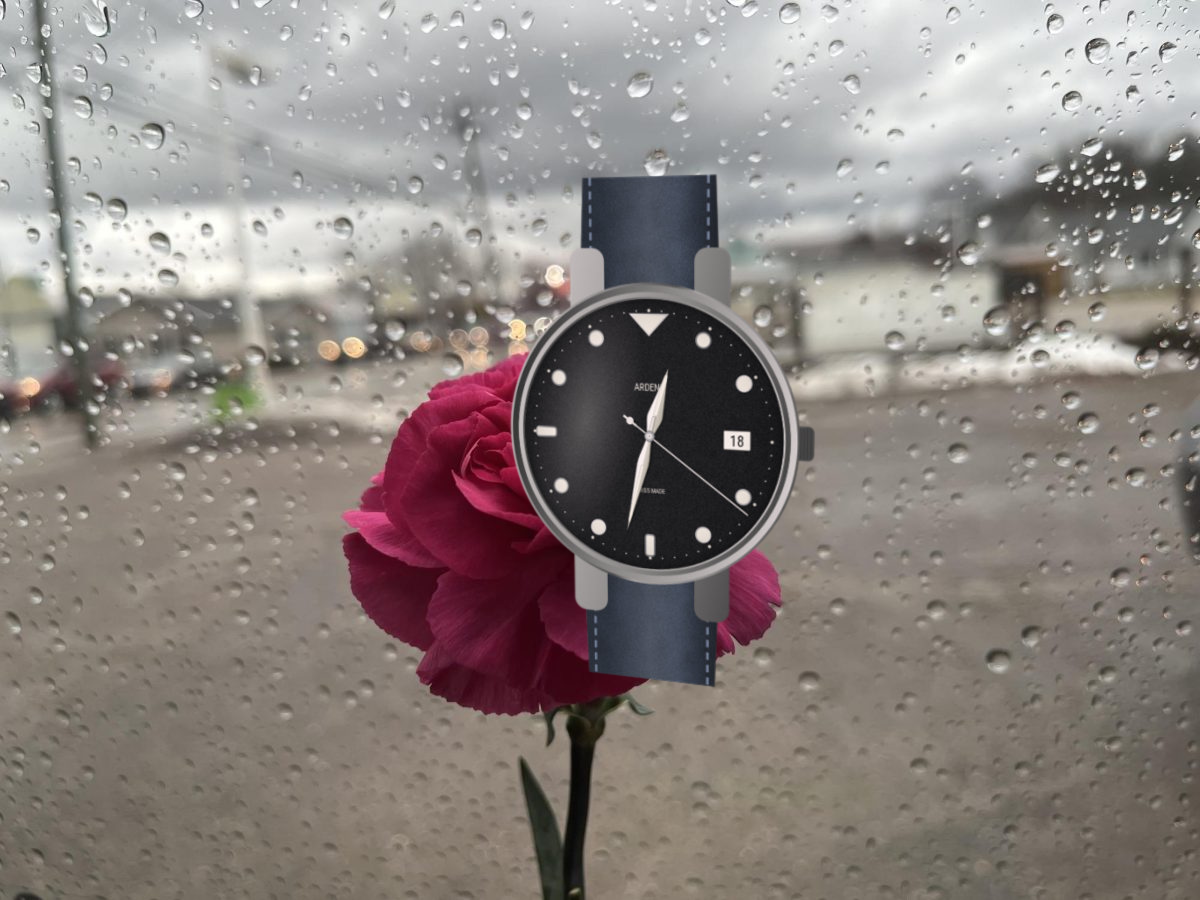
{"hour": 12, "minute": 32, "second": 21}
